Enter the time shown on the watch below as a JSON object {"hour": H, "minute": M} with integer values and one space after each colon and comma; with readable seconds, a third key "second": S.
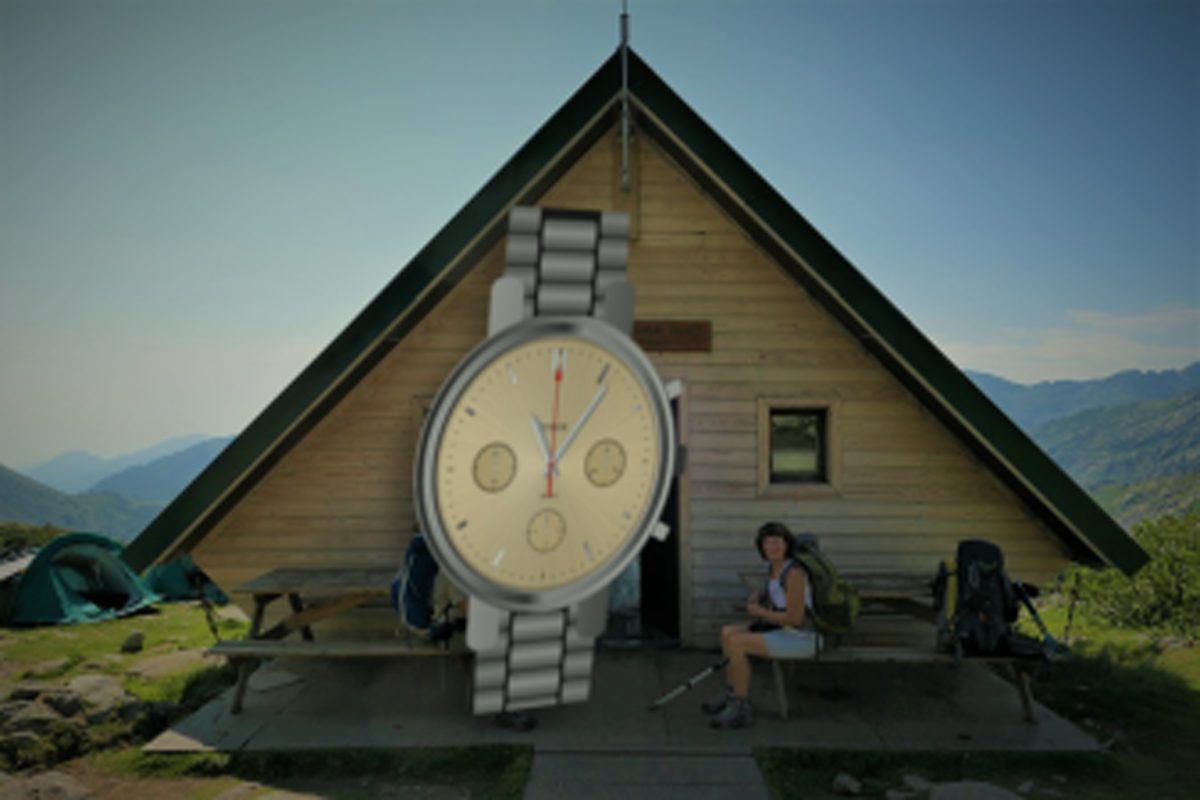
{"hour": 11, "minute": 6}
